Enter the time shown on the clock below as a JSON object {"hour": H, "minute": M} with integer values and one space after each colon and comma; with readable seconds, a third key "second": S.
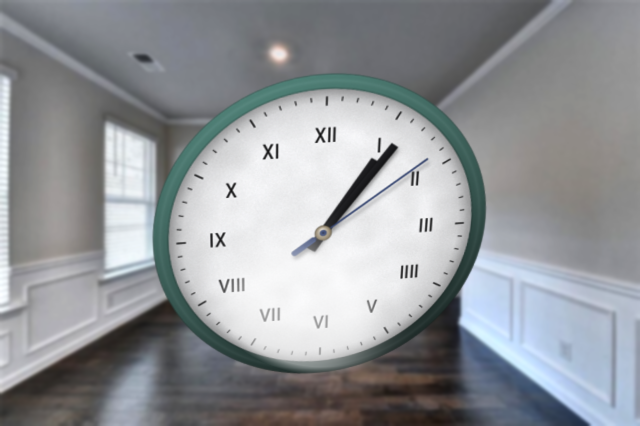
{"hour": 1, "minute": 6, "second": 9}
